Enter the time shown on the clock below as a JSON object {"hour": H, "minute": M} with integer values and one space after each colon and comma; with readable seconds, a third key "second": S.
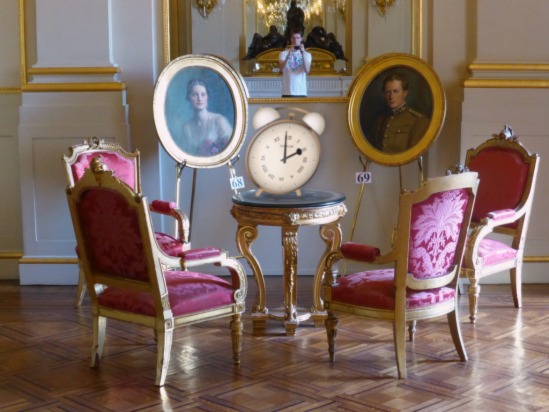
{"hour": 1, "minute": 59}
